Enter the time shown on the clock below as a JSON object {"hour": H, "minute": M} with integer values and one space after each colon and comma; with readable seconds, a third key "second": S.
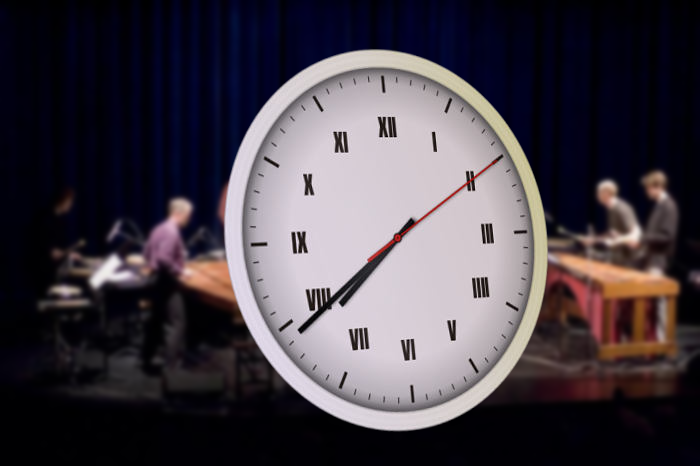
{"hour": 7, "minute": 39, "second": 10}
